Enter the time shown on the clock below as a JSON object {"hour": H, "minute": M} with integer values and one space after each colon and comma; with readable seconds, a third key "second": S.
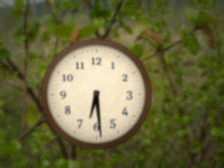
{"hour": 6, "minute": 29}
